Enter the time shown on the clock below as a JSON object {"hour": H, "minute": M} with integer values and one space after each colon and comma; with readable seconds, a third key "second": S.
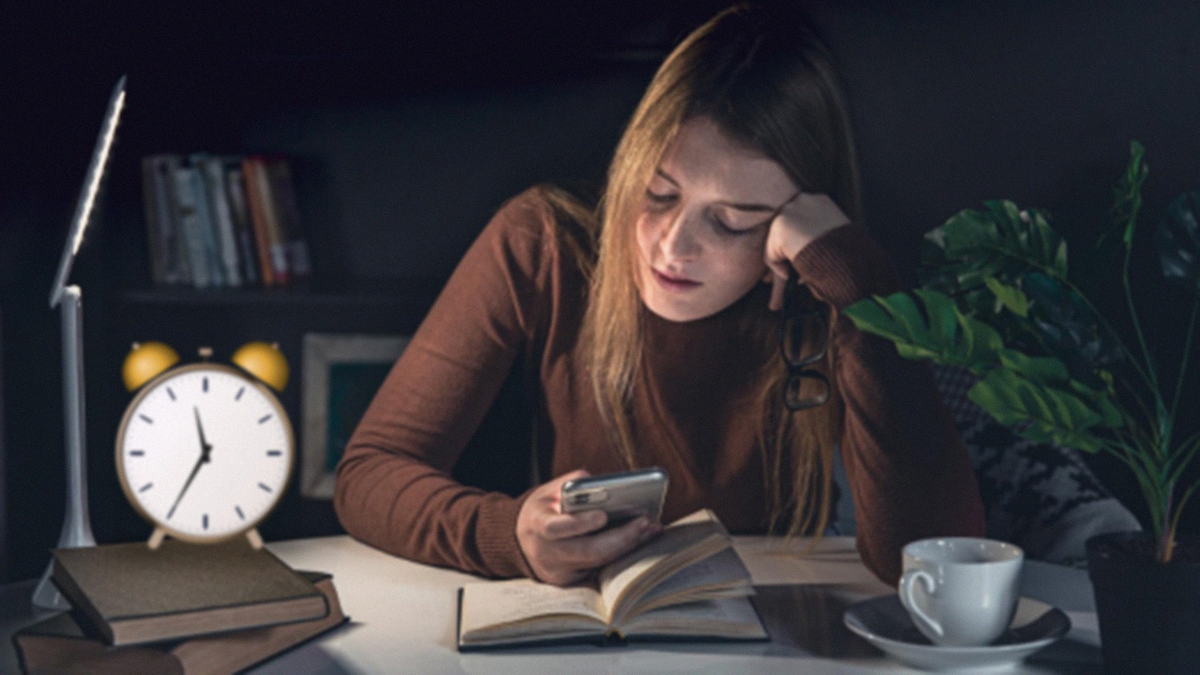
{"hour": 11, "minute": 35}
